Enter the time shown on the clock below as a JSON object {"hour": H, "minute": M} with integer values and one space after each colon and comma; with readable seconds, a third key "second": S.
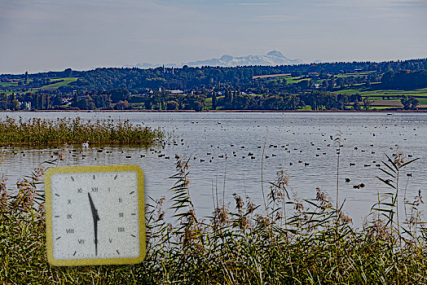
{"hour": 11, "minute": 30}
